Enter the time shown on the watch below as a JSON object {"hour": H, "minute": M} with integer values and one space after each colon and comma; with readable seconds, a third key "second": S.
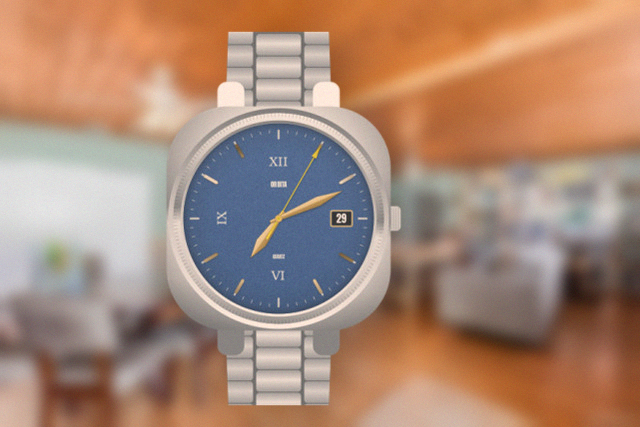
{"hour": 7, "minute": 11, "second": 5}
